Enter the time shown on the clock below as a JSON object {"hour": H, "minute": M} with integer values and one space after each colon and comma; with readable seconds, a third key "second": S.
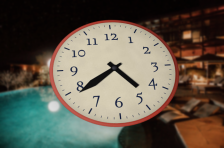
{"hour": 4, "minute": 39}
